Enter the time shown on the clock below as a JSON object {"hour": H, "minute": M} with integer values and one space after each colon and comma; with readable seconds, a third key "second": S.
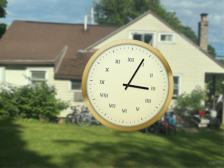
{"hour": 3, "minute": 4}
